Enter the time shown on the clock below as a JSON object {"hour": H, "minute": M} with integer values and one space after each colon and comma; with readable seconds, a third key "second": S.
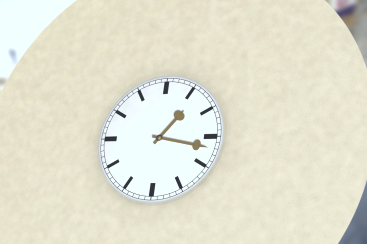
{"hour": 1, "minute": 17}
